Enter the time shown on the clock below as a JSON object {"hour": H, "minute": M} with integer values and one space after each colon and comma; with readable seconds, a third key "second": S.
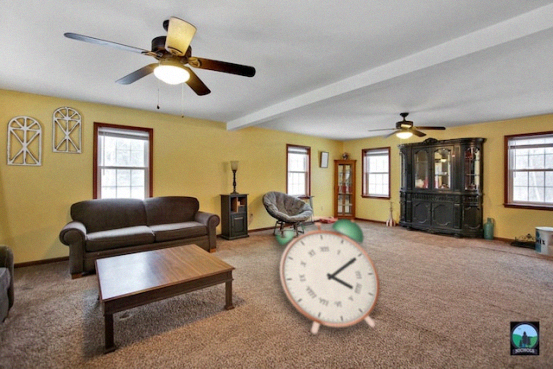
{"hour": 4, "minute": 10}
